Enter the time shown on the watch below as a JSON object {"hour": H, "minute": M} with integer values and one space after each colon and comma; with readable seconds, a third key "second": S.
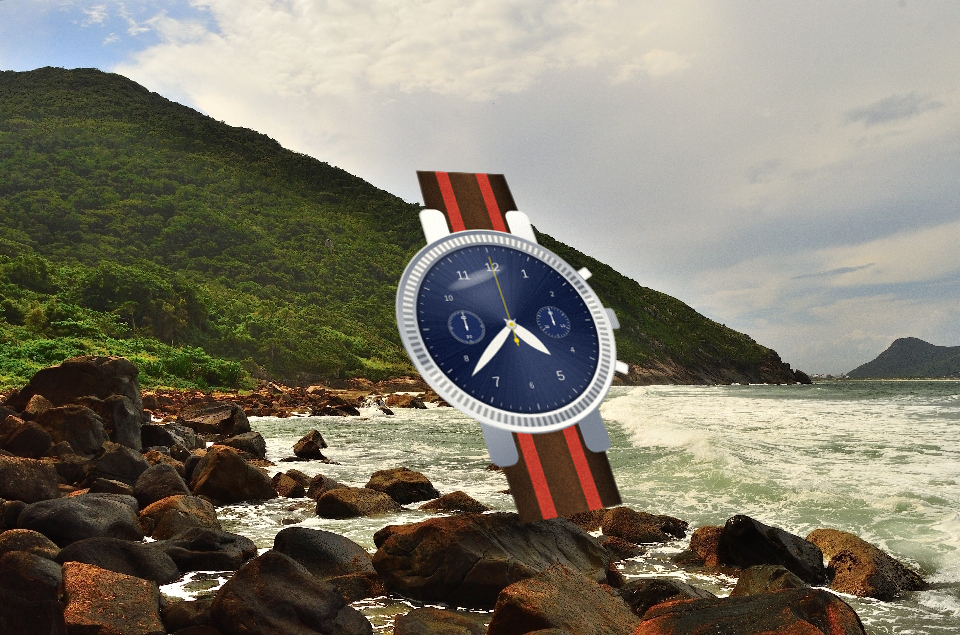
{"hour": 4, "minute": 38}
